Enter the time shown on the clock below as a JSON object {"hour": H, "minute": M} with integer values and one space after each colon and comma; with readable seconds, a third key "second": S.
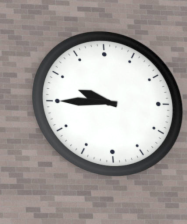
{"hour": 9, "minute": 45}
